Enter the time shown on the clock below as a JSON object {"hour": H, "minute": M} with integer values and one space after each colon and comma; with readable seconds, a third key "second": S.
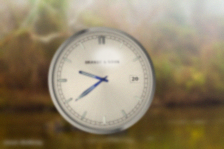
{"hour": 9, "minute": 39}
